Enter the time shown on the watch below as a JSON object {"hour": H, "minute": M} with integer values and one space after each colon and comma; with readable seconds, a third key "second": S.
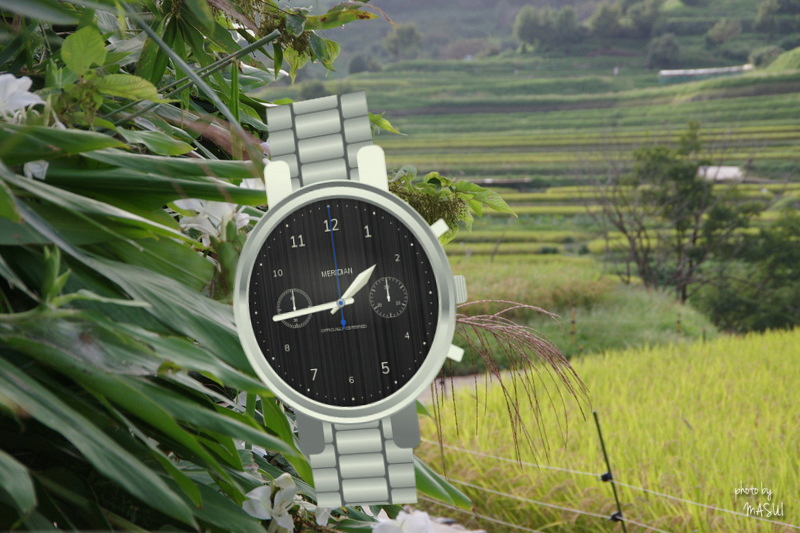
{"hour": 1, "minute": 44}
